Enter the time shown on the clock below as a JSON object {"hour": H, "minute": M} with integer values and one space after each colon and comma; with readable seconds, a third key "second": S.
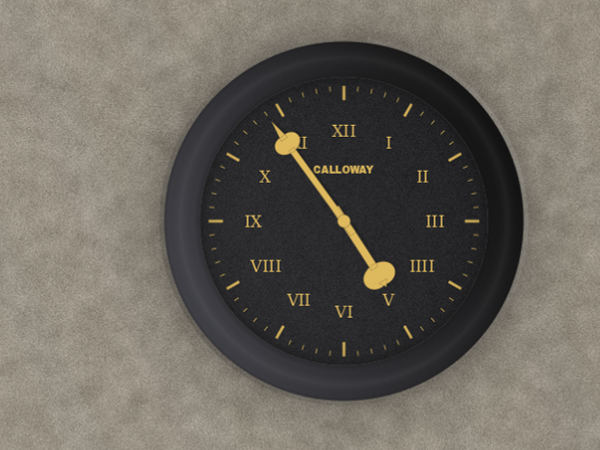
{"hour": 4, "minute": 54}
